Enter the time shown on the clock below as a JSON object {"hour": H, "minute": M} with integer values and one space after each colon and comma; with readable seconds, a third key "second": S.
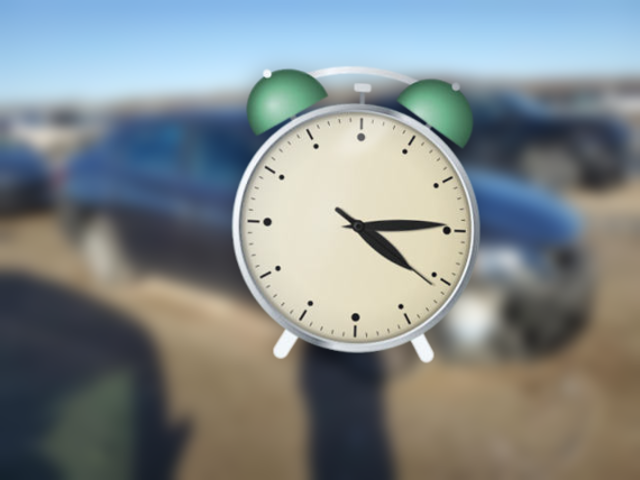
{"hour": 4, "minute": 14, "second": 21}
